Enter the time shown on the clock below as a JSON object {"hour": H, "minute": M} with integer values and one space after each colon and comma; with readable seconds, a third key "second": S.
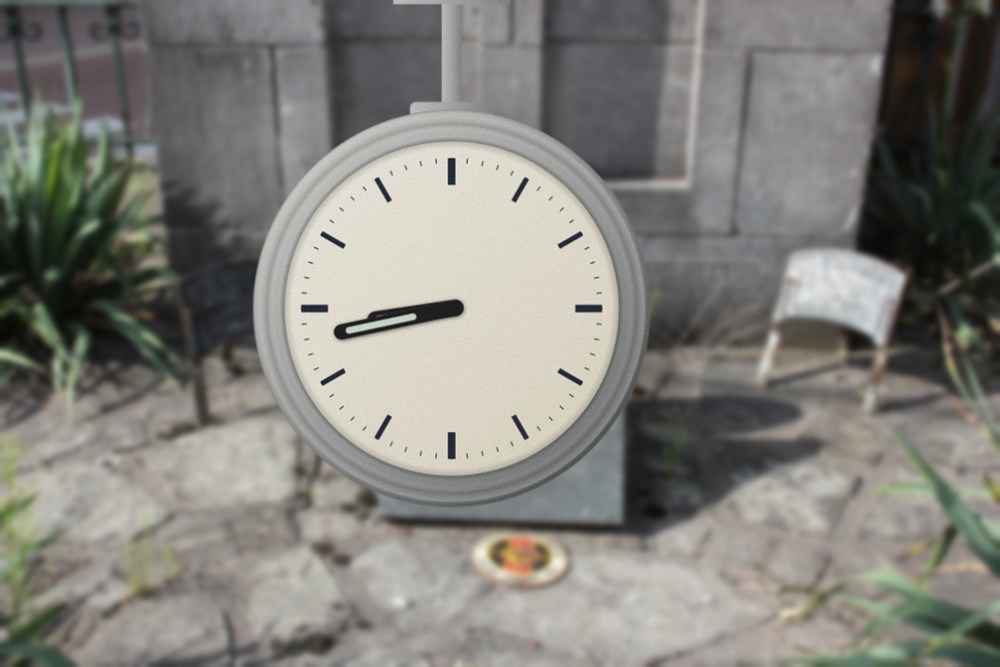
{"hour": 8, "minute": 43}
